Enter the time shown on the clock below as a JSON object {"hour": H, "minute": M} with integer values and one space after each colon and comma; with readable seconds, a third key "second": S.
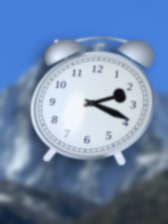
{"hour": 2, "minute": 19}
